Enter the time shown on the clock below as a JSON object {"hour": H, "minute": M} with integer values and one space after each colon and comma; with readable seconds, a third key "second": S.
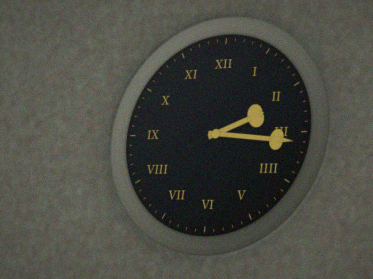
{"hour": 2, "minute": 16}
